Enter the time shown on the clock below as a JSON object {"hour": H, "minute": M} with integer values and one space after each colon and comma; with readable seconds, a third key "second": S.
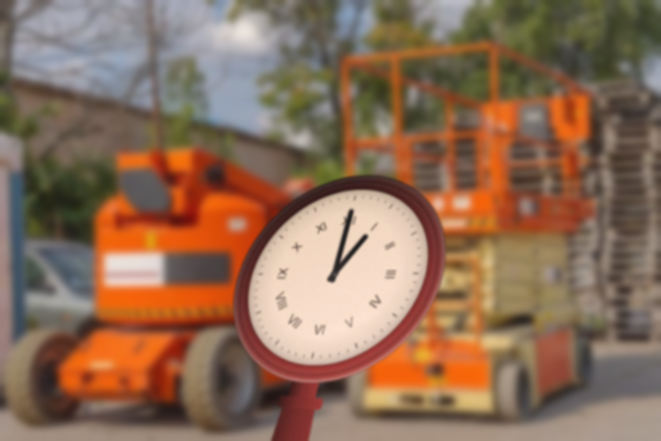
{"hour": 1, "minute": 0}
